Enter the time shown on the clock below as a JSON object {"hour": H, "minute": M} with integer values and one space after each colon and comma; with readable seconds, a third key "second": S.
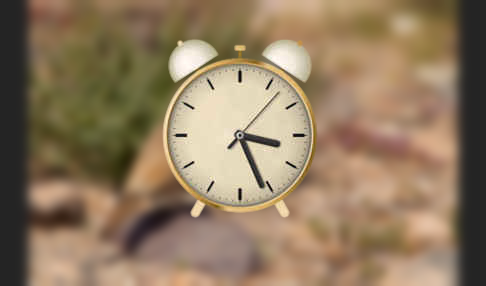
{"hour": 3, "minute": 26, "second": 7}
